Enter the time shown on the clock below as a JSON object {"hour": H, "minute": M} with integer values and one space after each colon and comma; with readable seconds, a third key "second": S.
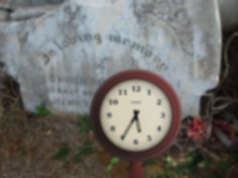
{"hour": 5, "minute": 35}
